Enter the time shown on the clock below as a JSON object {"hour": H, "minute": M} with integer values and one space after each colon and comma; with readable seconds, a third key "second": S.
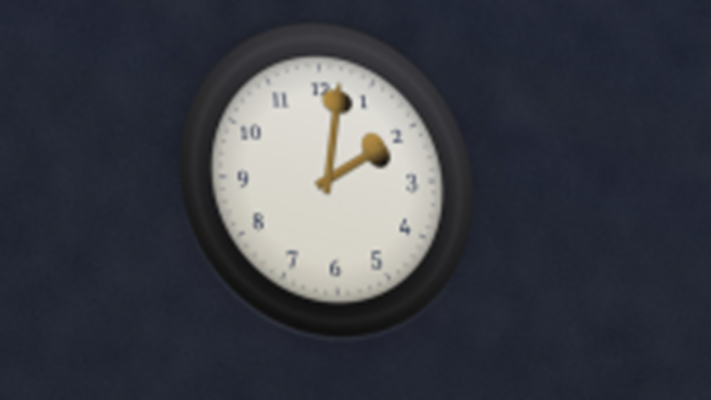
{"hour": 2, "minute": 2}
